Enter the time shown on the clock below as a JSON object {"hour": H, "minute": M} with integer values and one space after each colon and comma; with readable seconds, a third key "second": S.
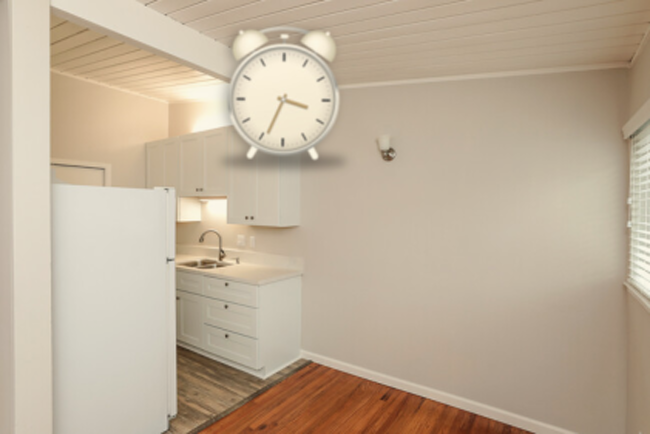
{"hour": 3, "minute": 34}
